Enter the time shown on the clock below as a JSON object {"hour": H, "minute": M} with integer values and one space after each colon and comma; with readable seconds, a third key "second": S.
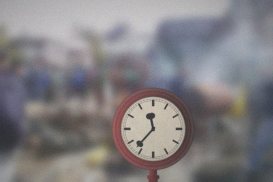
{"hour": 11, "minute": 37}
